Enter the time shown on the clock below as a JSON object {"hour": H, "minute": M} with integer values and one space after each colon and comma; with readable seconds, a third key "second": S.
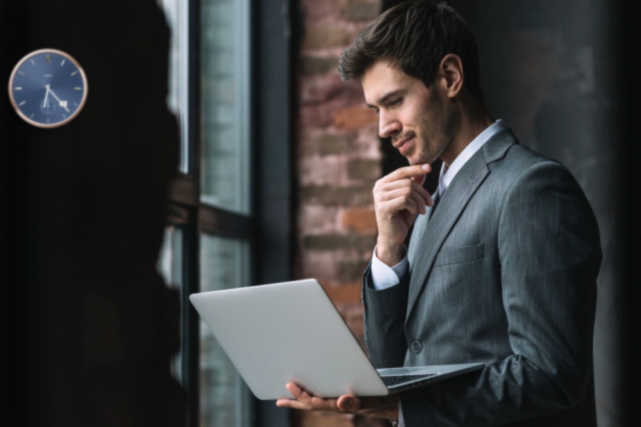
{"hour": 6, "minute": 23}
